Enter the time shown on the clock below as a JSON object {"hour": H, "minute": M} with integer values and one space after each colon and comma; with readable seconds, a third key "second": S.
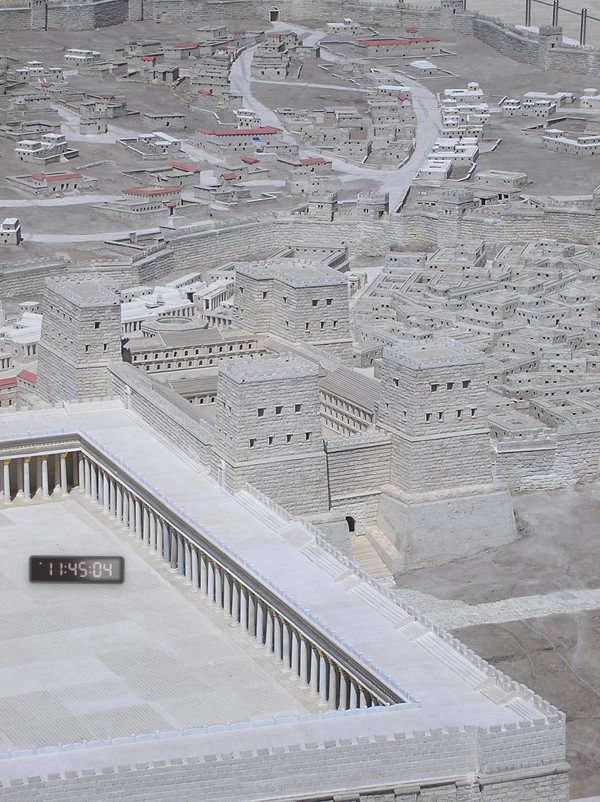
{"hour": 11, "minute": 45, "second": 4}
